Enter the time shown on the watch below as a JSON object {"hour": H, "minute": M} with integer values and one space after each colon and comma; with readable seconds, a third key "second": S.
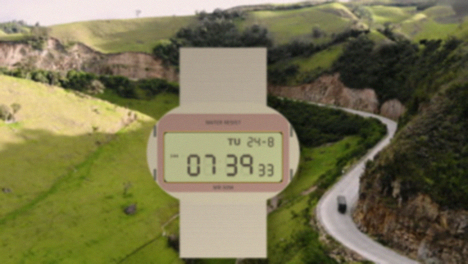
{"hour": 7, "minute": 39, "second": 33}
